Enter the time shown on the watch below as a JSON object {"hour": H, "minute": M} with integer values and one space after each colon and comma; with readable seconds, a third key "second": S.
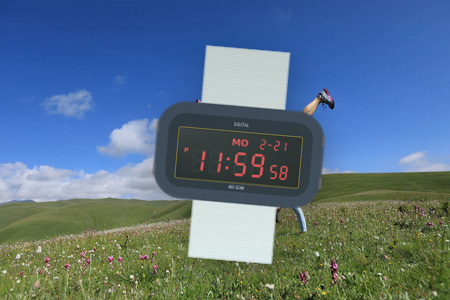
{"hour": 11, "minute": 59, "second": 58}
